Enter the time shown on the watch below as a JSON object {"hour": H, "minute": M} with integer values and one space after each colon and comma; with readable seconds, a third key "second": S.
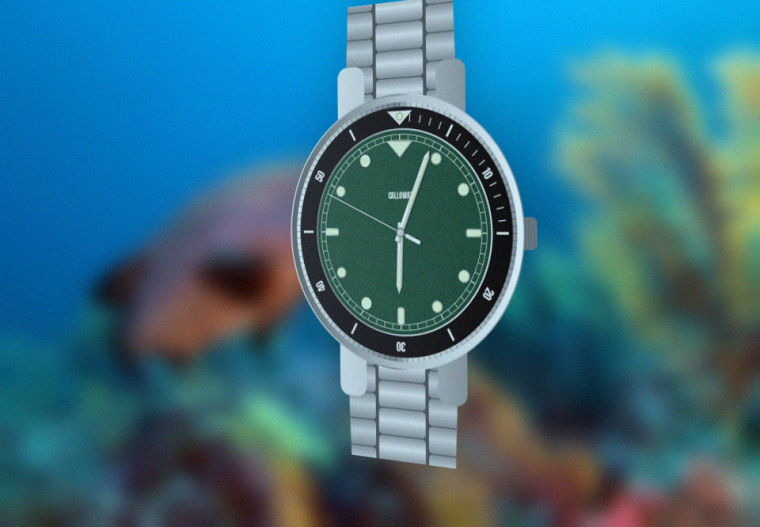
{"hour": 6, "minute": 3, "second": 49}
